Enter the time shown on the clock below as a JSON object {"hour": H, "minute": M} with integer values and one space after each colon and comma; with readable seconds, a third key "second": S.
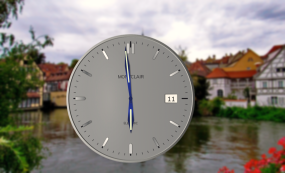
{"hour": 5, "minute": 59}
